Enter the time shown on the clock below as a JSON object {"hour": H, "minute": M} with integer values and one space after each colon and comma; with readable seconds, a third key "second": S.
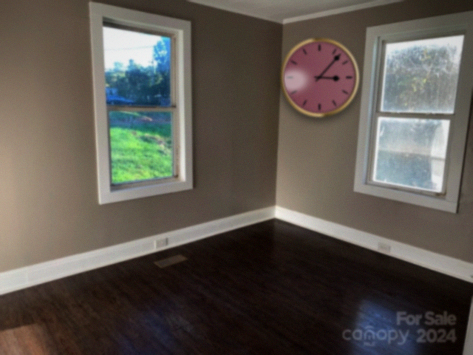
{"hour": 3, "minute": 7}
